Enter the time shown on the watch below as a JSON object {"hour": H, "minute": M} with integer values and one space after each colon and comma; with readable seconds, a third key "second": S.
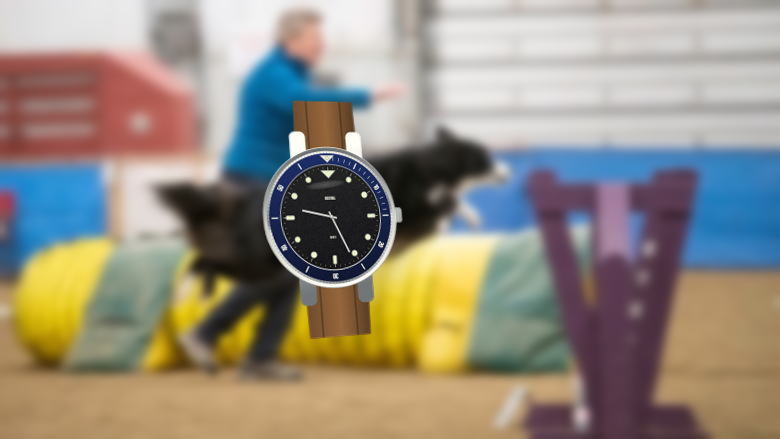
{"hour": 9, "minute": 26}
